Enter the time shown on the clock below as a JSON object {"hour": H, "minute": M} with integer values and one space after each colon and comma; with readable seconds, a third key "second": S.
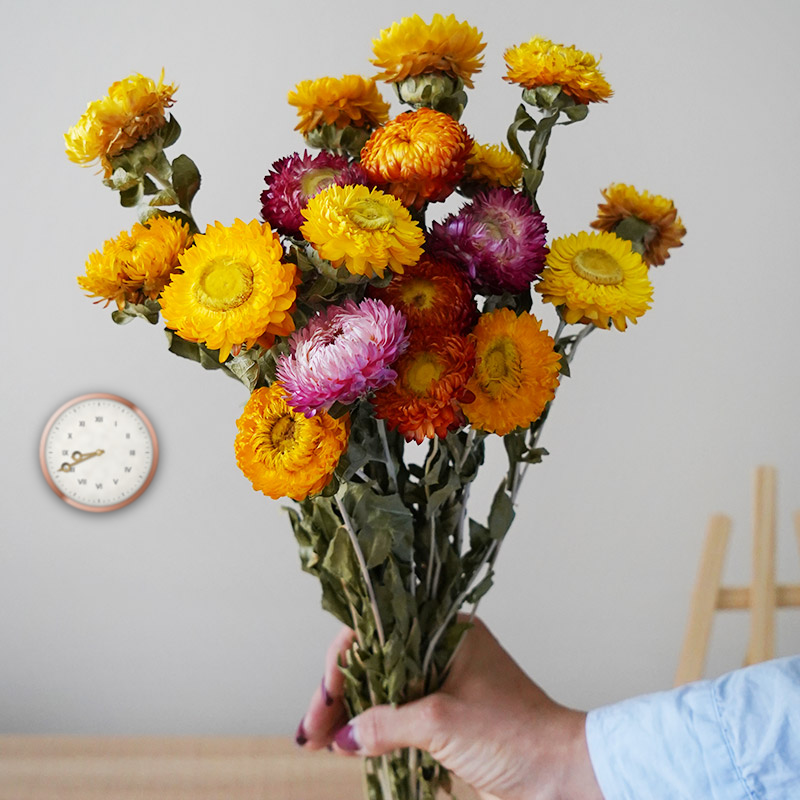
{"hour": 8, "minute": 41}
